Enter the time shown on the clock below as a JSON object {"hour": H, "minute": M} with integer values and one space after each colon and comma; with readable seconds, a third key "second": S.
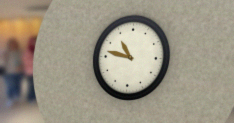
{"hour": 10, "minute": 47}
